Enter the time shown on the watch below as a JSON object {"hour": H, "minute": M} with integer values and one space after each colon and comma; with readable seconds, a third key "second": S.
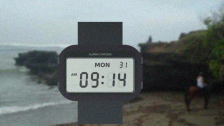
{"hour": 9, "minute": 14}
